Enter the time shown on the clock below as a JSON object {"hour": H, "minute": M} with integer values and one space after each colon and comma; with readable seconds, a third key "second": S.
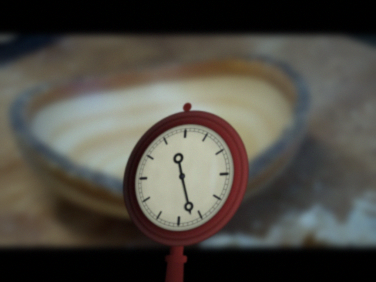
{"hour": 11, "minute": 27}
